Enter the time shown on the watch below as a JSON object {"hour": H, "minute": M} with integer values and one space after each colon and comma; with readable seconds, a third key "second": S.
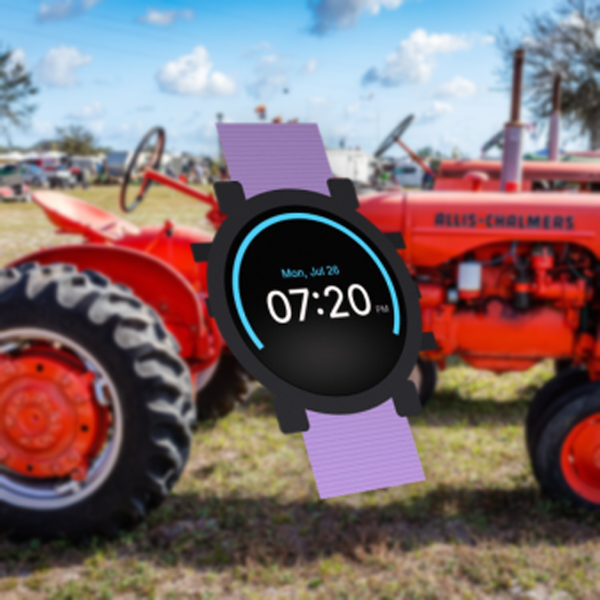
{"hour": 7, "minute": 20}
